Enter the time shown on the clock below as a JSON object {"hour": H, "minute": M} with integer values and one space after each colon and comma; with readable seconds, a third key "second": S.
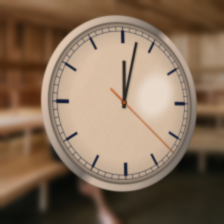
{"hour": 12, "minute": 2, "second": 22}
